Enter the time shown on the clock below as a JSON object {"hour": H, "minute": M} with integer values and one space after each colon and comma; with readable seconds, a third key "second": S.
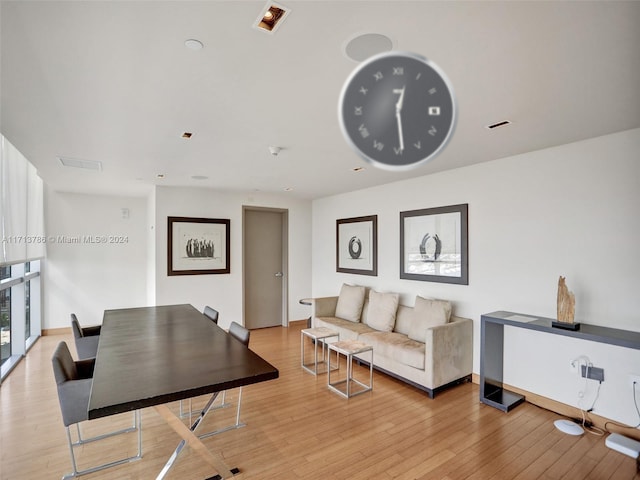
{"hour": 12, "minute": 29}
